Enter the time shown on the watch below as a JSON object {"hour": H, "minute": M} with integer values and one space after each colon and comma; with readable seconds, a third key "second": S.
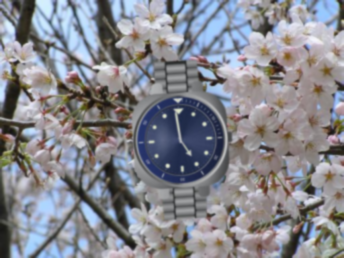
{"hour": 4, "minute": 59}
